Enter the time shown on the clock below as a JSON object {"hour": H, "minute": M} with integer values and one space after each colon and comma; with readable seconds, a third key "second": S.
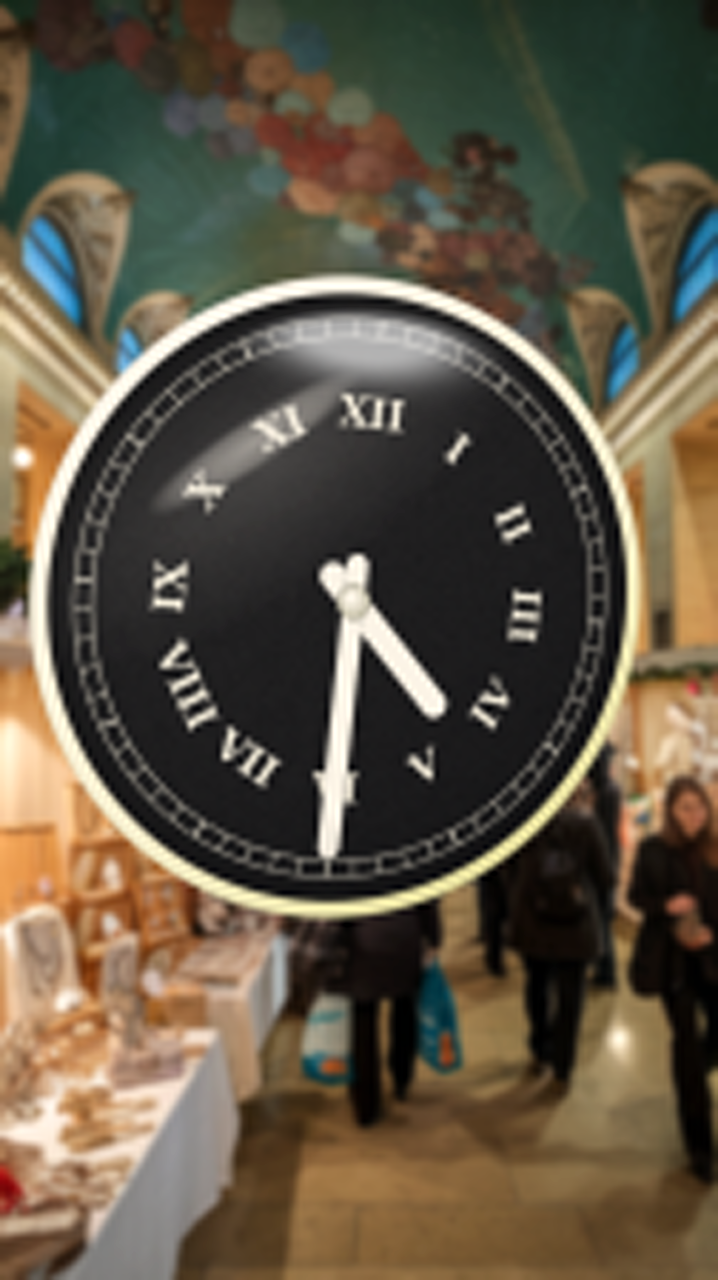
{"hour": 4, "minute": 30}
